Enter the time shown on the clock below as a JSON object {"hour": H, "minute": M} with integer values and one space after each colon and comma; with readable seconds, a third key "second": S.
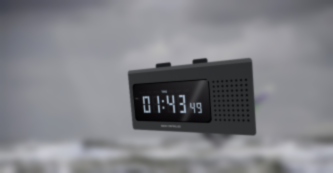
{"hour": 1, "minute": 43, "second": 49}
